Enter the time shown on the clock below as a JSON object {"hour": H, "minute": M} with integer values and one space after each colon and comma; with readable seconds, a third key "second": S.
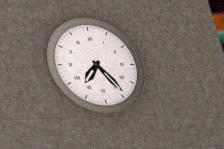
{"hour": 7, "minute": 24}
